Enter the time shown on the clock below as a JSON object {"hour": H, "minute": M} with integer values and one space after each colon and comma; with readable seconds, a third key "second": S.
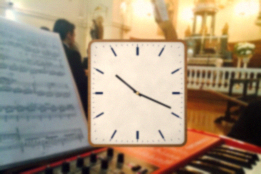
{"hour": 10, "minute": 19}
